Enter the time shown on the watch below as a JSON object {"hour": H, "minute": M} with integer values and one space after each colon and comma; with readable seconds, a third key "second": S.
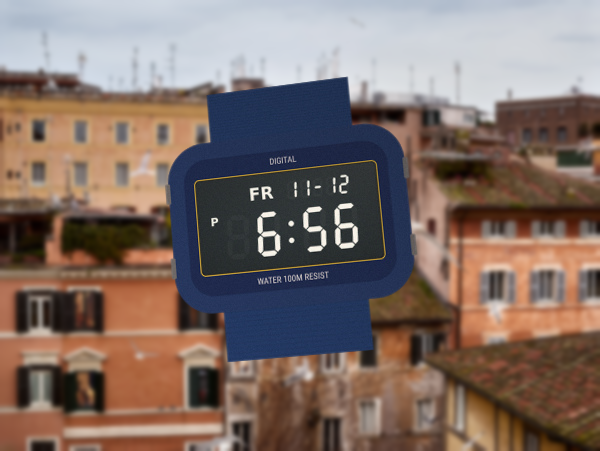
{"hour": 6, "minute": 56}
